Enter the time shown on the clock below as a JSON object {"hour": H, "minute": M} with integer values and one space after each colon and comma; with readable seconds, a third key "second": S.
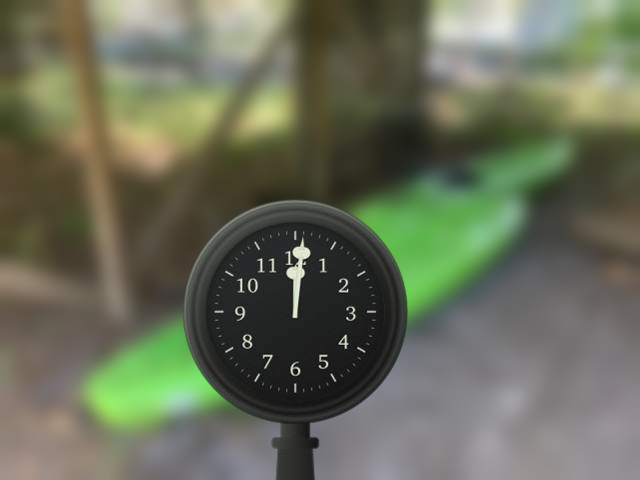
{"hour": 12, "minute": 1}
